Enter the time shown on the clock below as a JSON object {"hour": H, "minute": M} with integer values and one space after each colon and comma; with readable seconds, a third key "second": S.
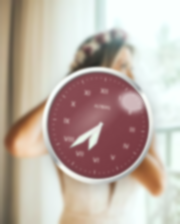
{"hour": 6, "minute": 38}
